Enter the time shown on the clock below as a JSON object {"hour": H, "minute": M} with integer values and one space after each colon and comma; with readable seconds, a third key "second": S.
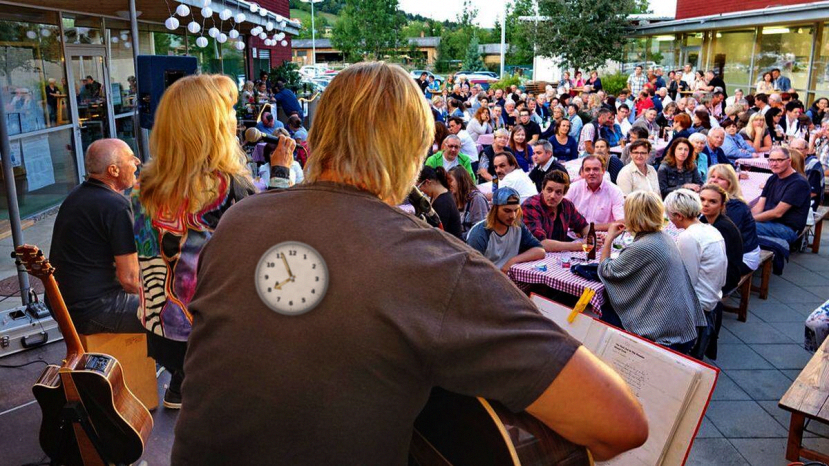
{"hour": 7, "minute": 56}
